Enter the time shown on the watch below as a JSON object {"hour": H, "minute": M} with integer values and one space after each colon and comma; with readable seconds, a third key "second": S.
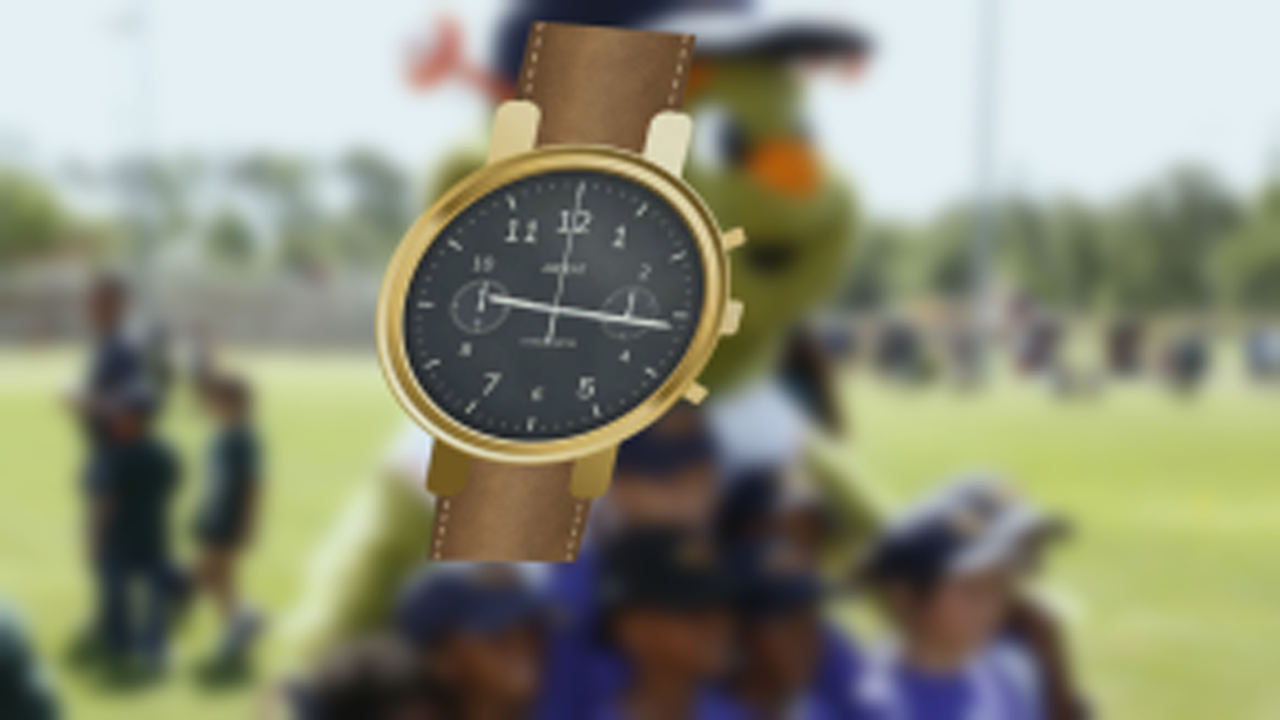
{"hour": 9, "minute": 16}
